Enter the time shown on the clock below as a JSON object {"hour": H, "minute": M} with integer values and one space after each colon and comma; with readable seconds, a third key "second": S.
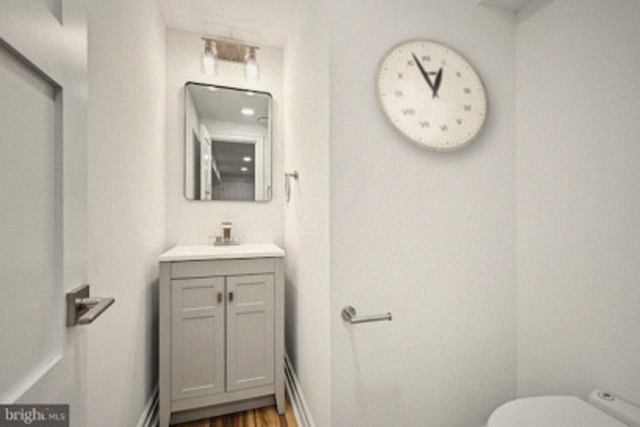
{"hour": 12, "minute": 57}
